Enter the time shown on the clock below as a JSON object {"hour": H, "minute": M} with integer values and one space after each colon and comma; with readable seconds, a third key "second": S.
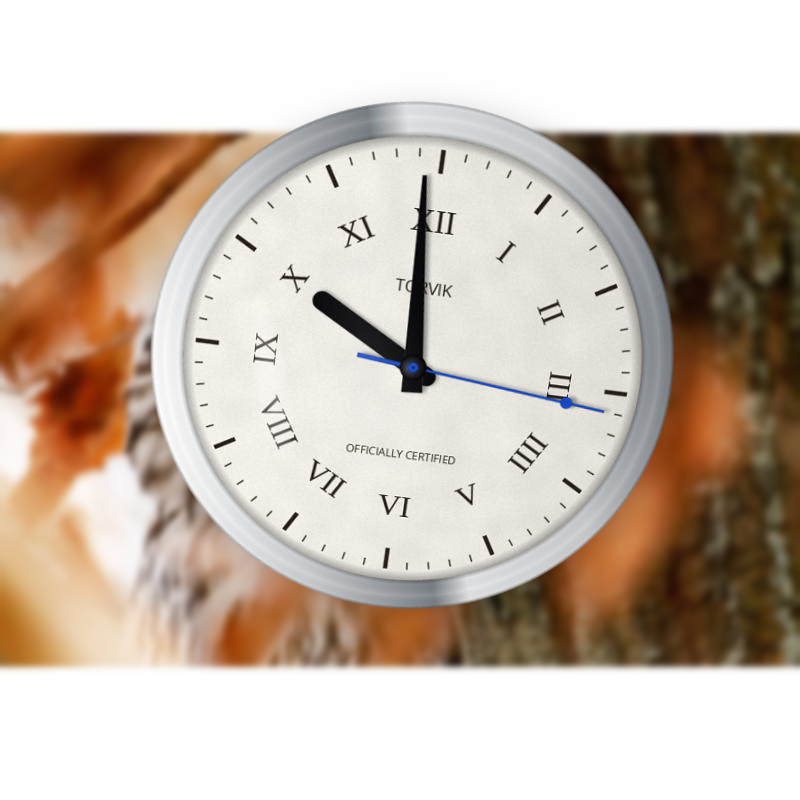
{"hour": 9, "minute": 59, "second": 16}
